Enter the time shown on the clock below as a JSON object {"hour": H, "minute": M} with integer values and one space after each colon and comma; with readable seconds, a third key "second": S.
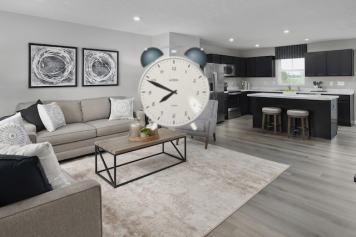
{"hour": 7, "minute": 49}
